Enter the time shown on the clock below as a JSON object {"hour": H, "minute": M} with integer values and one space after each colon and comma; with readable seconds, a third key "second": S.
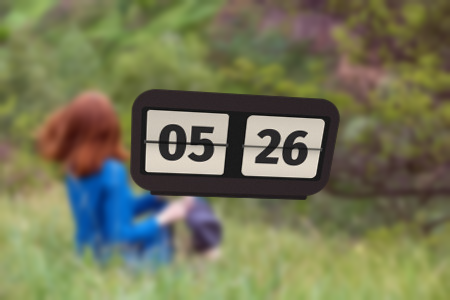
{"hour": 5, "minute": 26}
